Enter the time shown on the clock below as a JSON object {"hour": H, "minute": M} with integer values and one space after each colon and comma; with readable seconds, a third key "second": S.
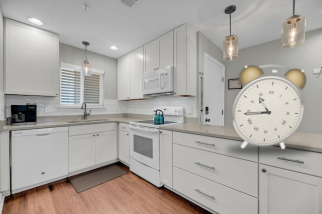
{"hour": 10, "minute": 44}
